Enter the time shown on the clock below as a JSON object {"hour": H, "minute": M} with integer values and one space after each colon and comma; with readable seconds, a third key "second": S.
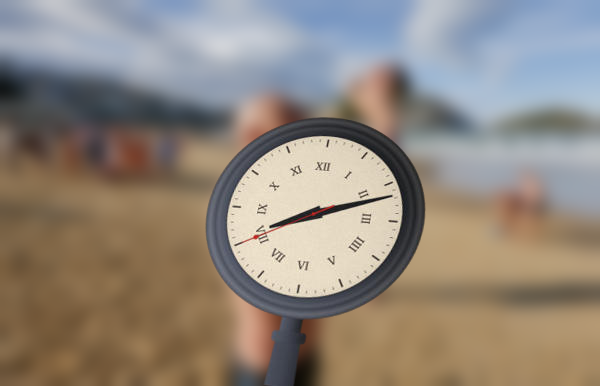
{"hour": 8, "minute": 11, "second": 40}
